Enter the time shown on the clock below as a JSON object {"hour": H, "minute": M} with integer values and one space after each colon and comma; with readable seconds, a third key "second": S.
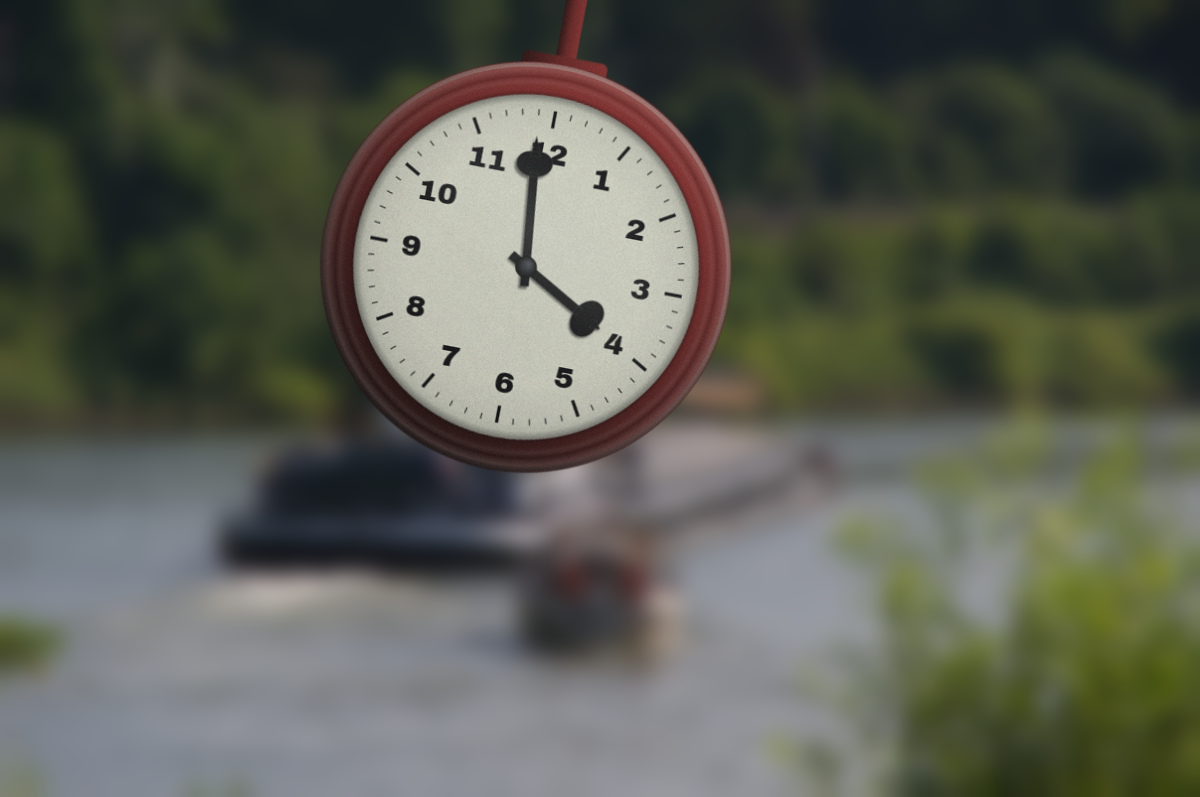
{"hour": 3, "minute": 59}
